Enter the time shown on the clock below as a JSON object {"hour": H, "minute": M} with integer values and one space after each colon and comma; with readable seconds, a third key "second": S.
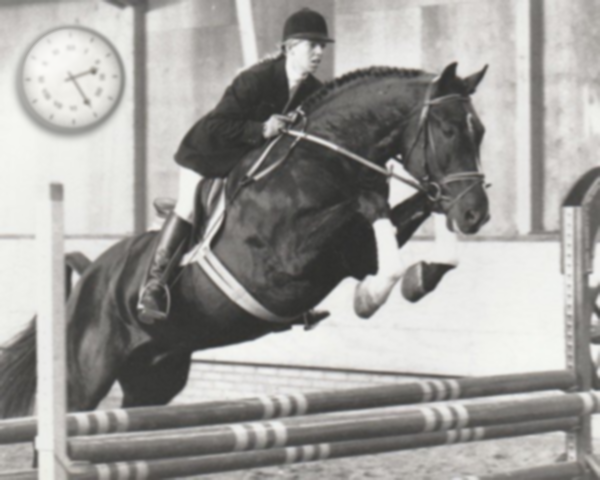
{"hour": 2, "minute": 25}
